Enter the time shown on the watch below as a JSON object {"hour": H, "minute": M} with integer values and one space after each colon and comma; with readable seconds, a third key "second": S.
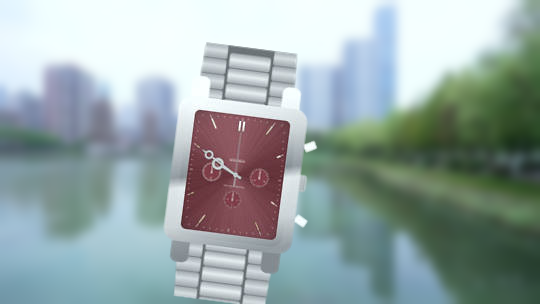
{"hour": 9, "minute": 50}
